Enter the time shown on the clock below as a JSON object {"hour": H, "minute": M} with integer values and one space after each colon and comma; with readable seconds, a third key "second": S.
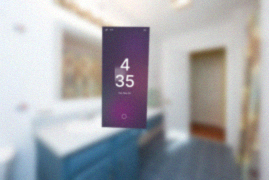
{"hour": 4, "minute": 35}
